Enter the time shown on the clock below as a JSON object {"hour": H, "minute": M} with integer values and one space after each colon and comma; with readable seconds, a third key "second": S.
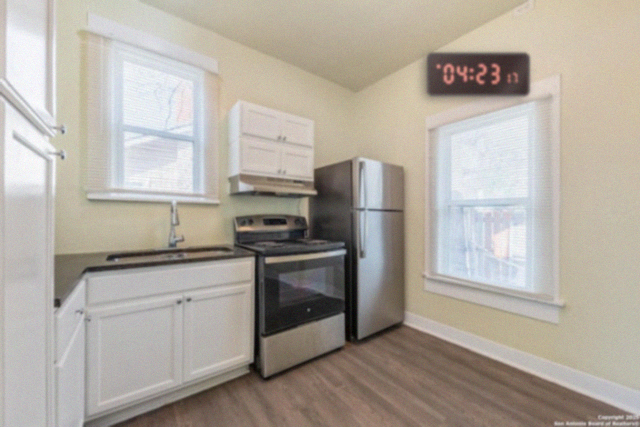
{"hour": 4, "minute": 23}
